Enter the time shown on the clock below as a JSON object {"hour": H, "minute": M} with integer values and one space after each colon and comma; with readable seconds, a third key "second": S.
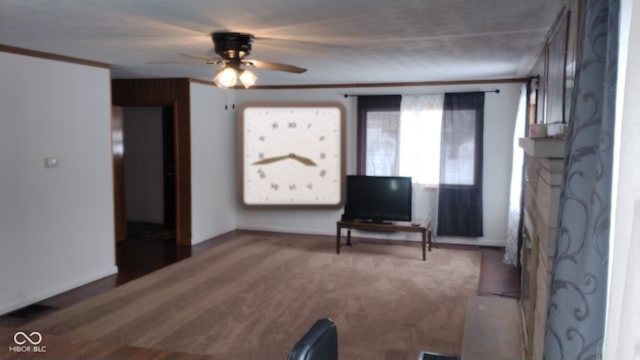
{"hour": 3, "minute": 43}
